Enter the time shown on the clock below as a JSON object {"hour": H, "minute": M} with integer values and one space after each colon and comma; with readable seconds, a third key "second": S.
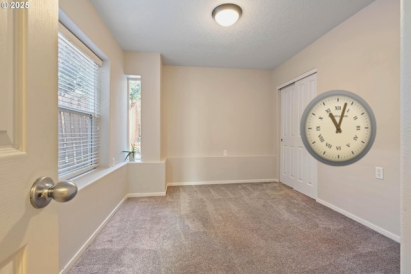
{"hour": 11, "minute": 3}
